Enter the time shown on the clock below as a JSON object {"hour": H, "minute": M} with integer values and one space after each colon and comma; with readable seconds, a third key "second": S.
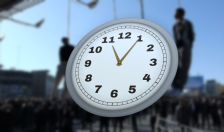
{"hour": 11, "minute": 5}
